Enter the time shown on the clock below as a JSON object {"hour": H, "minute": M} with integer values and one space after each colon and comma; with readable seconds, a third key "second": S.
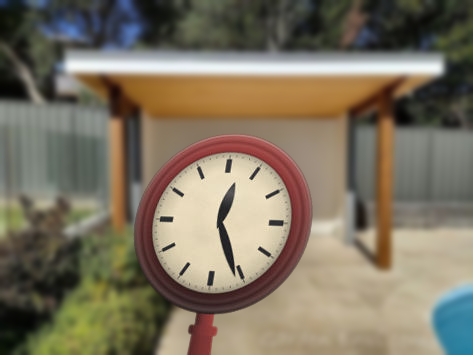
{"hour": 12, "minute": 26}
